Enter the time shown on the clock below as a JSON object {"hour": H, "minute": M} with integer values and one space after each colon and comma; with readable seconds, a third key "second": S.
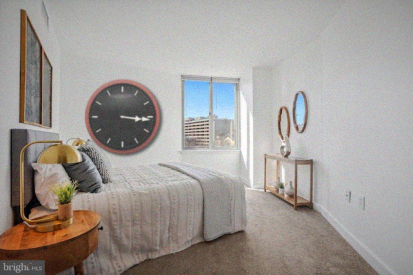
{"hour": 3, "minute": 16}
